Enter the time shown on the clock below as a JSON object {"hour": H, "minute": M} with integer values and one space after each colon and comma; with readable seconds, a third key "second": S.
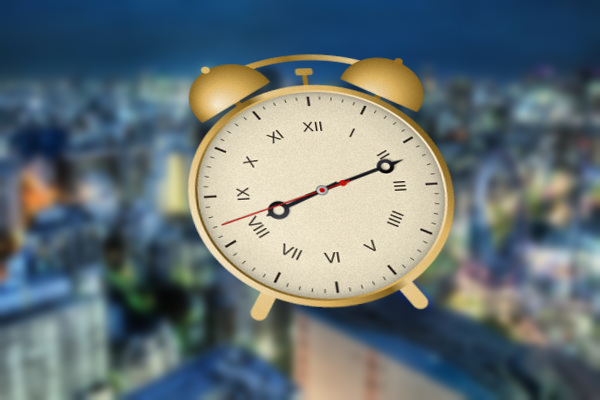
{"hour": 8, "minute": 11, "second": 42}
